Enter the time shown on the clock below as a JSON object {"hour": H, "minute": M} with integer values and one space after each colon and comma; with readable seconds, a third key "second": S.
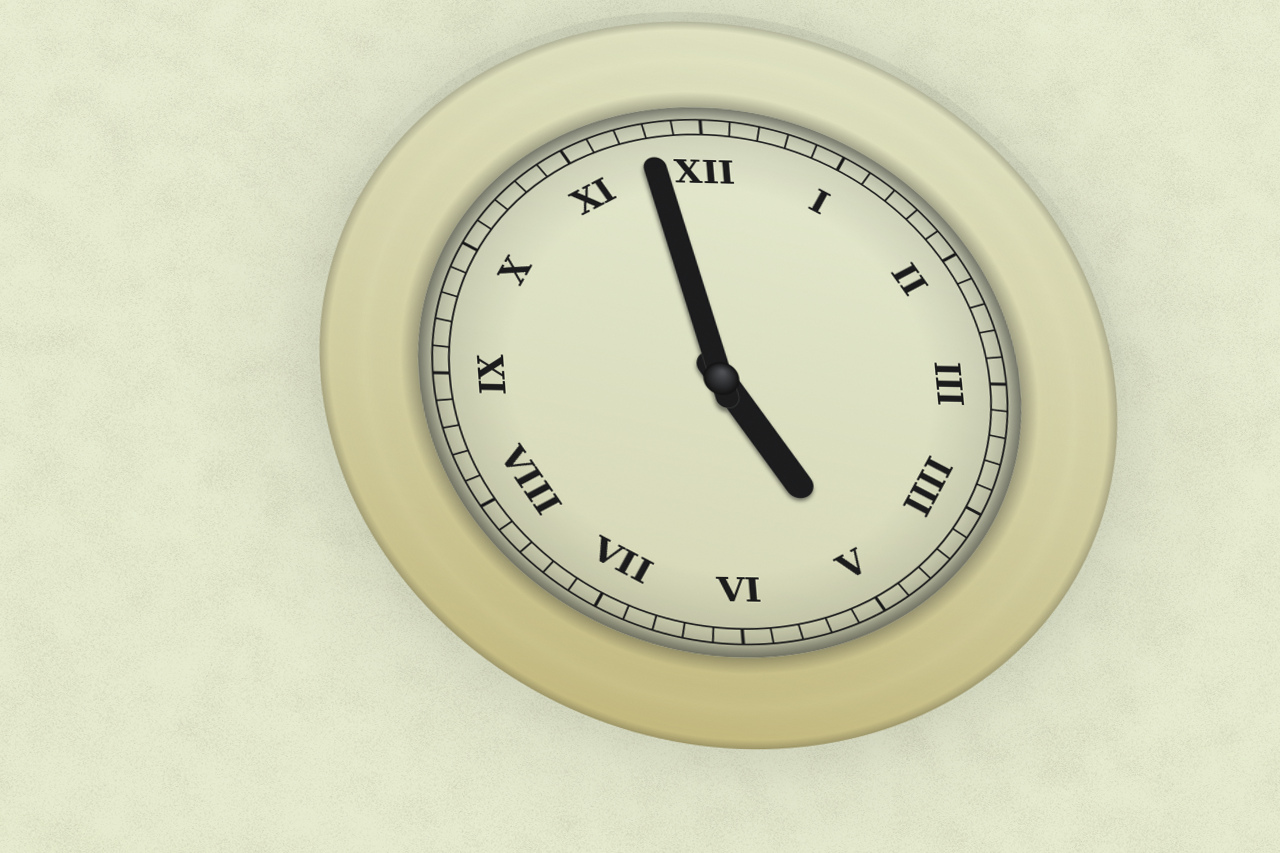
{"hour": 4, "minute": 58}
